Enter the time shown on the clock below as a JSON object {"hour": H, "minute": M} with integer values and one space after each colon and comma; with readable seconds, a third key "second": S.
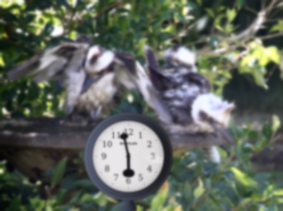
{"hour": 5, "minute": 58}
